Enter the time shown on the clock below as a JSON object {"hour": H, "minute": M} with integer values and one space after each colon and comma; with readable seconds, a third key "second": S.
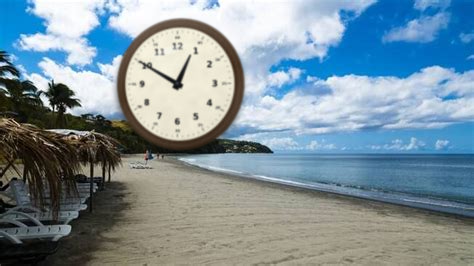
{"hour": 12, "minute": 50}
